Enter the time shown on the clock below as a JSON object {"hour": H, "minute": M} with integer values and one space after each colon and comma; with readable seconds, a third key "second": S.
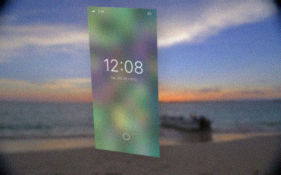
{"hour": 12, "minute": 8}
